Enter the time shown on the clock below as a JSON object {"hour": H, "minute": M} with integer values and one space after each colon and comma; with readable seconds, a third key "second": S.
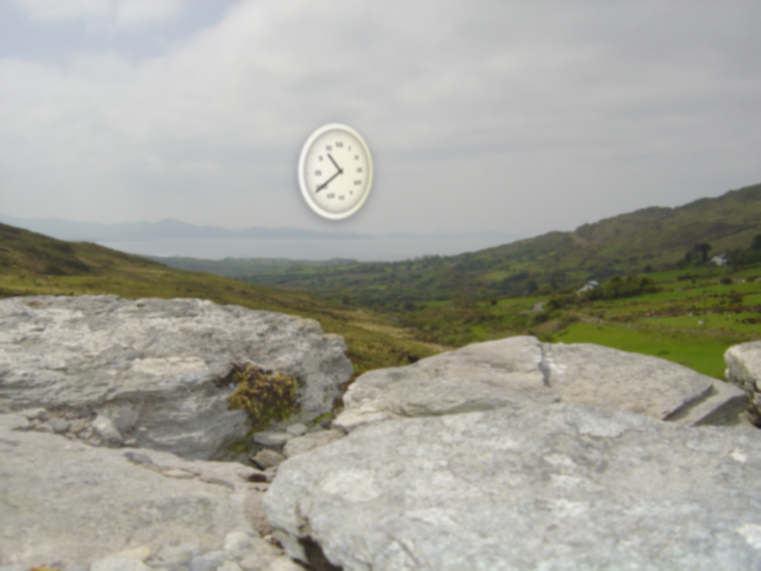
{"hour": 10, "minute": 40}
